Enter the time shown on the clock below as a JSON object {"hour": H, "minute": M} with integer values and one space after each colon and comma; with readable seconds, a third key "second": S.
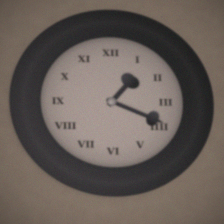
{"hour": 1, "minute": 19}
